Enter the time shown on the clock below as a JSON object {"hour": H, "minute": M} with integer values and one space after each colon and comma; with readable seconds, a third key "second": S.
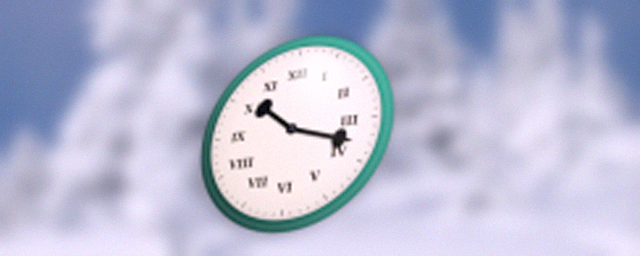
{"hour": 10, "minute": 18}
